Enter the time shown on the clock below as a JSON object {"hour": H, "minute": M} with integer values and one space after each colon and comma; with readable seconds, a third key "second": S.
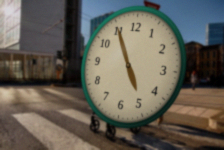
{"hour": 4, "minute": 55}
